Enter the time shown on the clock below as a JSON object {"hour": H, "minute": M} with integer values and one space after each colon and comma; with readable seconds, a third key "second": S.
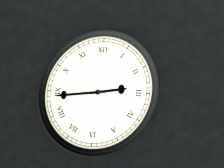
{"hour": 2, "minute": 44}
